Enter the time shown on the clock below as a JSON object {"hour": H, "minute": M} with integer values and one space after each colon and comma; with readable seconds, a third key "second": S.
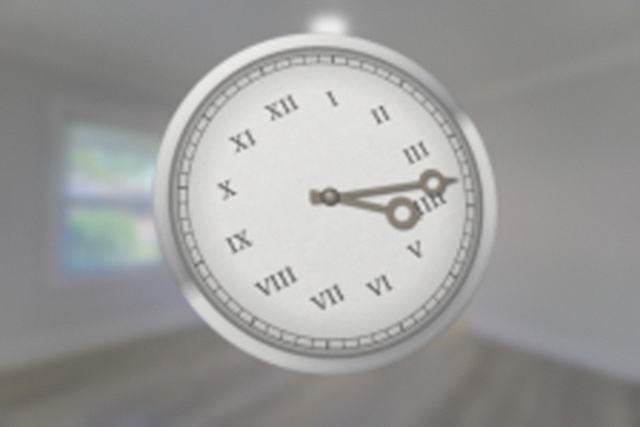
{"hour": 4, "minute": 18}
